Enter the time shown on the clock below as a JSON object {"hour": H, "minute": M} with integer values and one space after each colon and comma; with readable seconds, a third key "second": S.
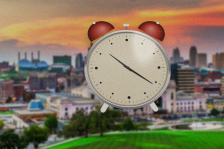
{"hour": 10, "minute": 21}
